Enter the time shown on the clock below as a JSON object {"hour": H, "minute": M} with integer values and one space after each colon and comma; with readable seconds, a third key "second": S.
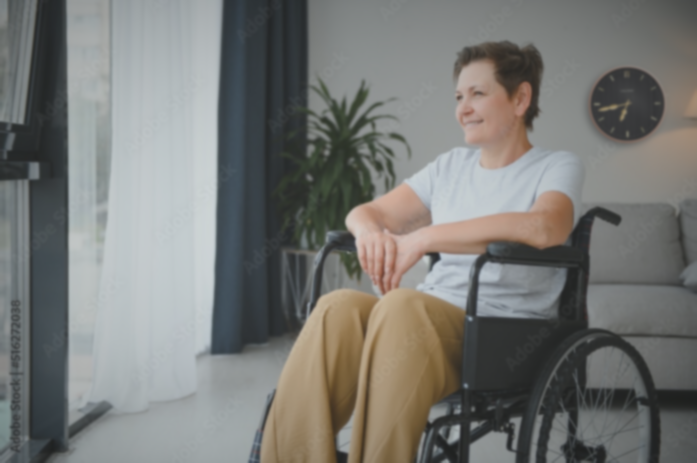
{"hour": 6, "minute": 43}
